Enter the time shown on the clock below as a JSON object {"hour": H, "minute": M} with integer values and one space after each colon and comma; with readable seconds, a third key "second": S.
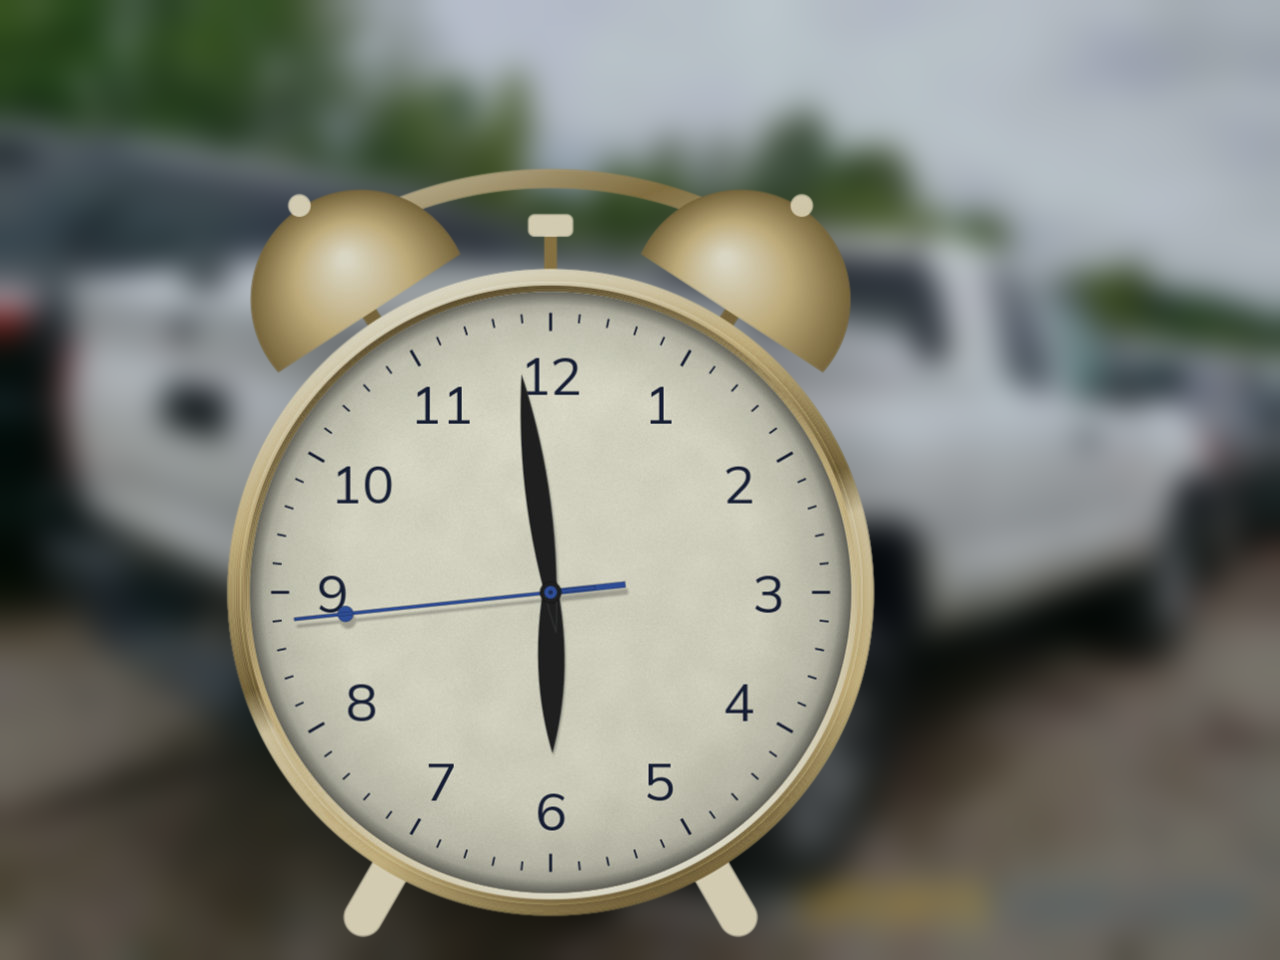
{"hour": 5, "minute": 58, "second": 44}
